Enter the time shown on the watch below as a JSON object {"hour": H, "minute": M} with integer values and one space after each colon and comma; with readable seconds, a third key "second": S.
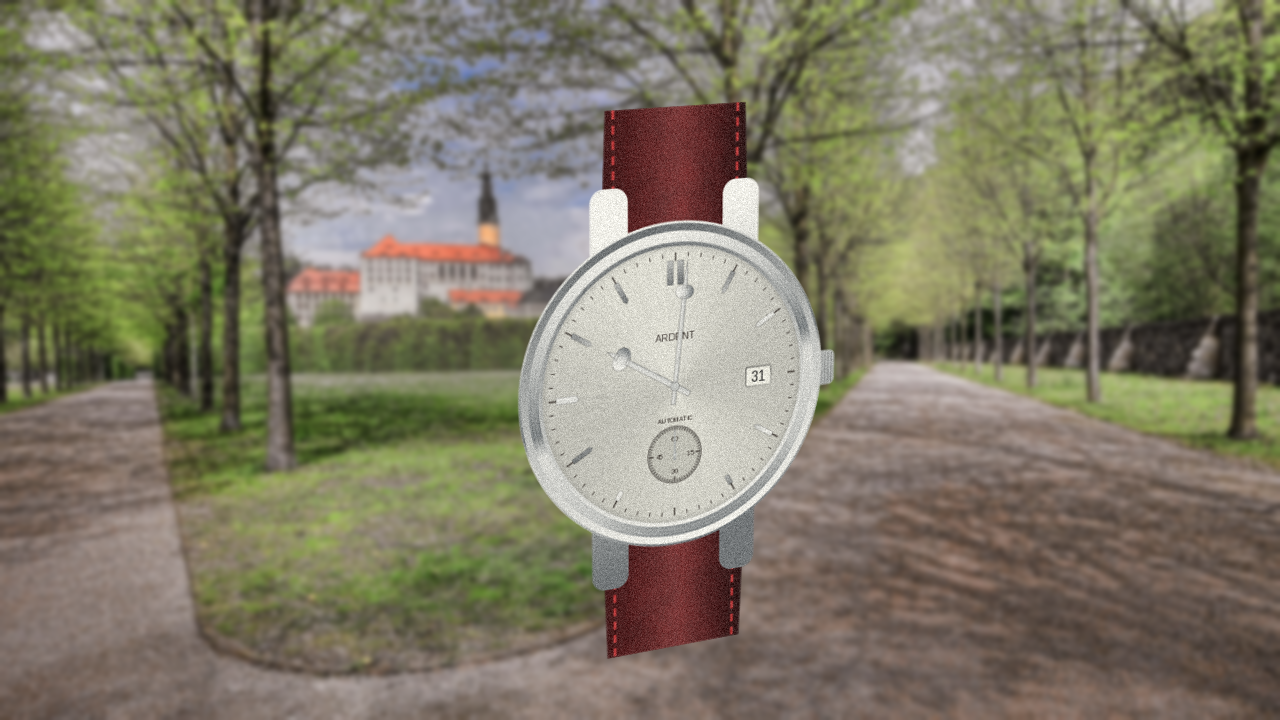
{"hour": 10, "minute": 1}
